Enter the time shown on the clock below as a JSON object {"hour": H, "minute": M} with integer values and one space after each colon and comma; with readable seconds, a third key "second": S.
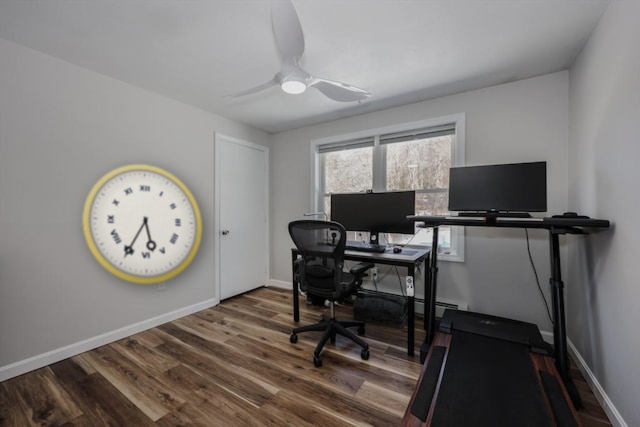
{"hour": 5, "minute": 35}
